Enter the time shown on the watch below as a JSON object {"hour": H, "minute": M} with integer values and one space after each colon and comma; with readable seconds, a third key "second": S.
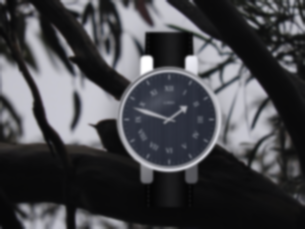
{"hour": 1, "minute": 48}
